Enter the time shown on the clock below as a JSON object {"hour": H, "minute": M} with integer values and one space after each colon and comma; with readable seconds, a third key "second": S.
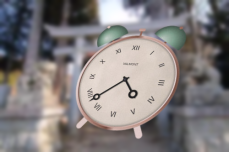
{"hour": 4, "minute": 38}
